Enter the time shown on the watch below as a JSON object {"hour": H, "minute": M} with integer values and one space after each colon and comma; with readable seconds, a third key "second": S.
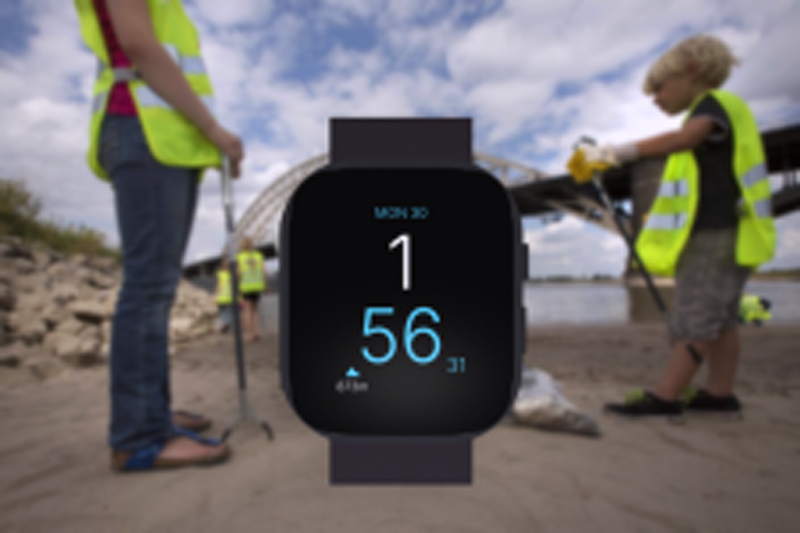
{"hour": 1, "minute": 56}
